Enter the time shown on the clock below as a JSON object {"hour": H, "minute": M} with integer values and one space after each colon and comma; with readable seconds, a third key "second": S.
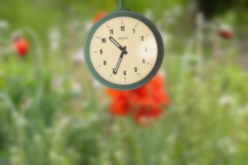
{"hour": 10, "minute": 34}
